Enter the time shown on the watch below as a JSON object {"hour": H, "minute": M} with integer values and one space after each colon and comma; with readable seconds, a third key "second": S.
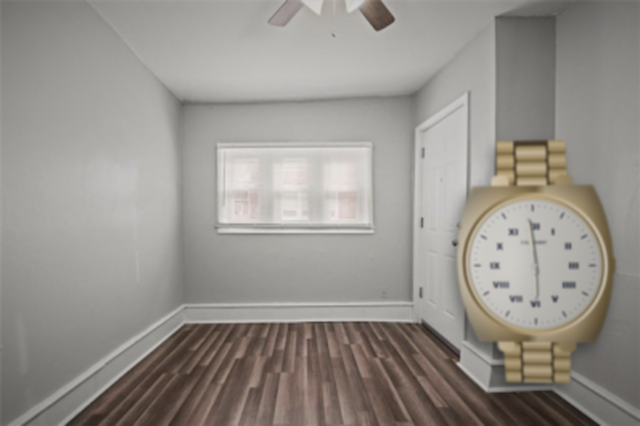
{"hour": 5, "minute": 59}
